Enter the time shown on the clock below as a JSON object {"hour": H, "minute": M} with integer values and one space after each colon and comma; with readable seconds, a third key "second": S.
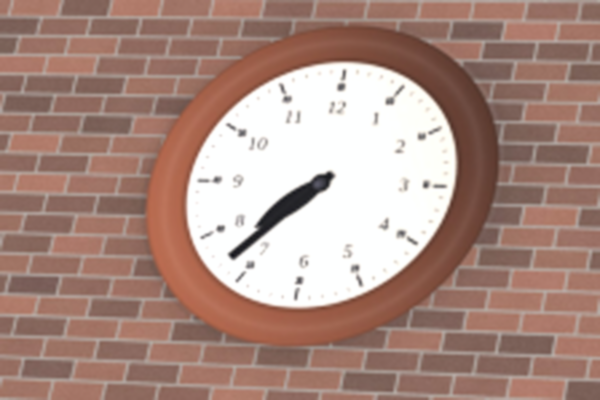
{"hour": 7, "minute": 37}
